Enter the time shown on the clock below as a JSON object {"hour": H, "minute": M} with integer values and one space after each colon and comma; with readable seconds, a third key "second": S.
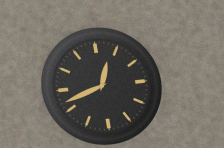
{"hour": 12, "minute": 42}
